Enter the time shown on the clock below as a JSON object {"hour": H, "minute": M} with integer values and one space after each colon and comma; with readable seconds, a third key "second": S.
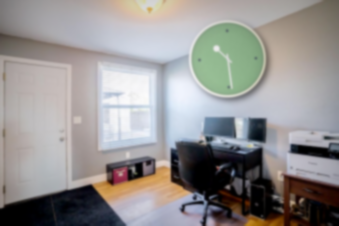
{"hour": 10, "minute": 29}
